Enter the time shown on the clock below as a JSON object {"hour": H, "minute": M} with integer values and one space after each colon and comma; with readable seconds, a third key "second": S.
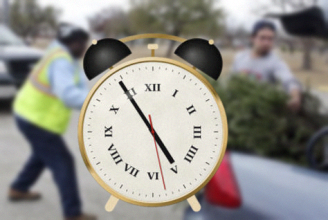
{"hour": 4, "minute": 54, "second": 28}
